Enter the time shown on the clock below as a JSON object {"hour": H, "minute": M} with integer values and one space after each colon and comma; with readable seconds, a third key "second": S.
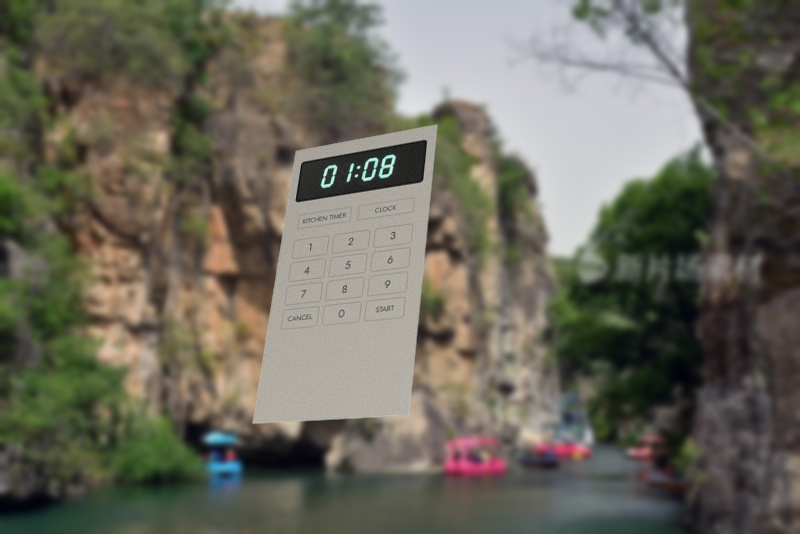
{"hour": 1, "minute": 8}
